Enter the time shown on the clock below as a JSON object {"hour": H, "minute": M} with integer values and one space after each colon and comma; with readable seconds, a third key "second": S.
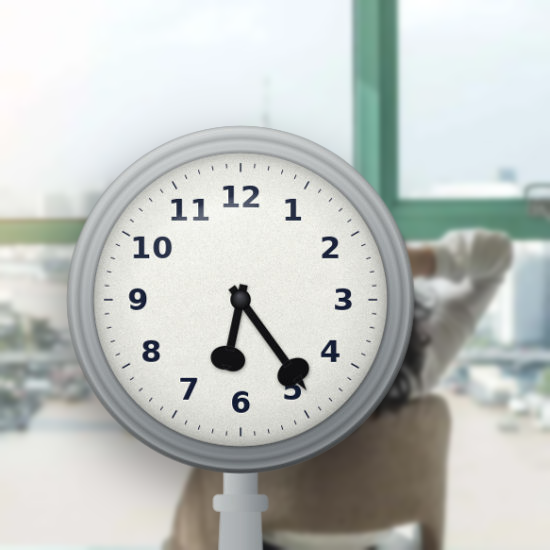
{"hour": 6, "minute": 24}
